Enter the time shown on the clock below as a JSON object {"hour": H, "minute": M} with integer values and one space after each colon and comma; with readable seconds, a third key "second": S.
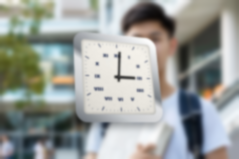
{"hour": 3, "minute": 1}
